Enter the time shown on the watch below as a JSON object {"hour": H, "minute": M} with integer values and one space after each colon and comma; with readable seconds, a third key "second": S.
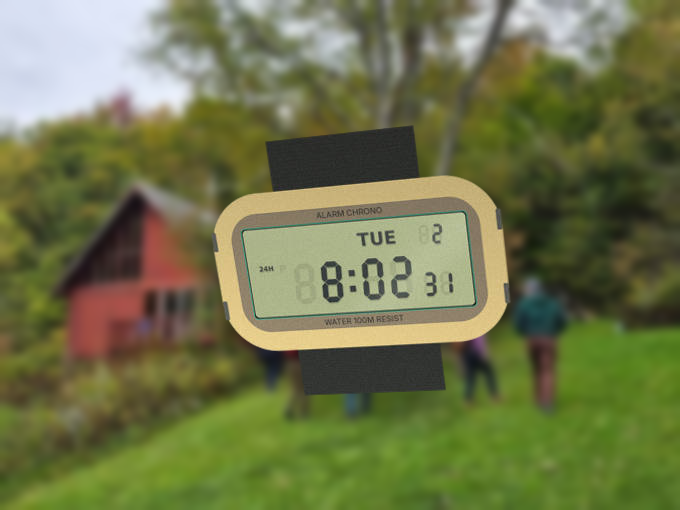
{"hour": 8, "minute": 2, "second": 31}
